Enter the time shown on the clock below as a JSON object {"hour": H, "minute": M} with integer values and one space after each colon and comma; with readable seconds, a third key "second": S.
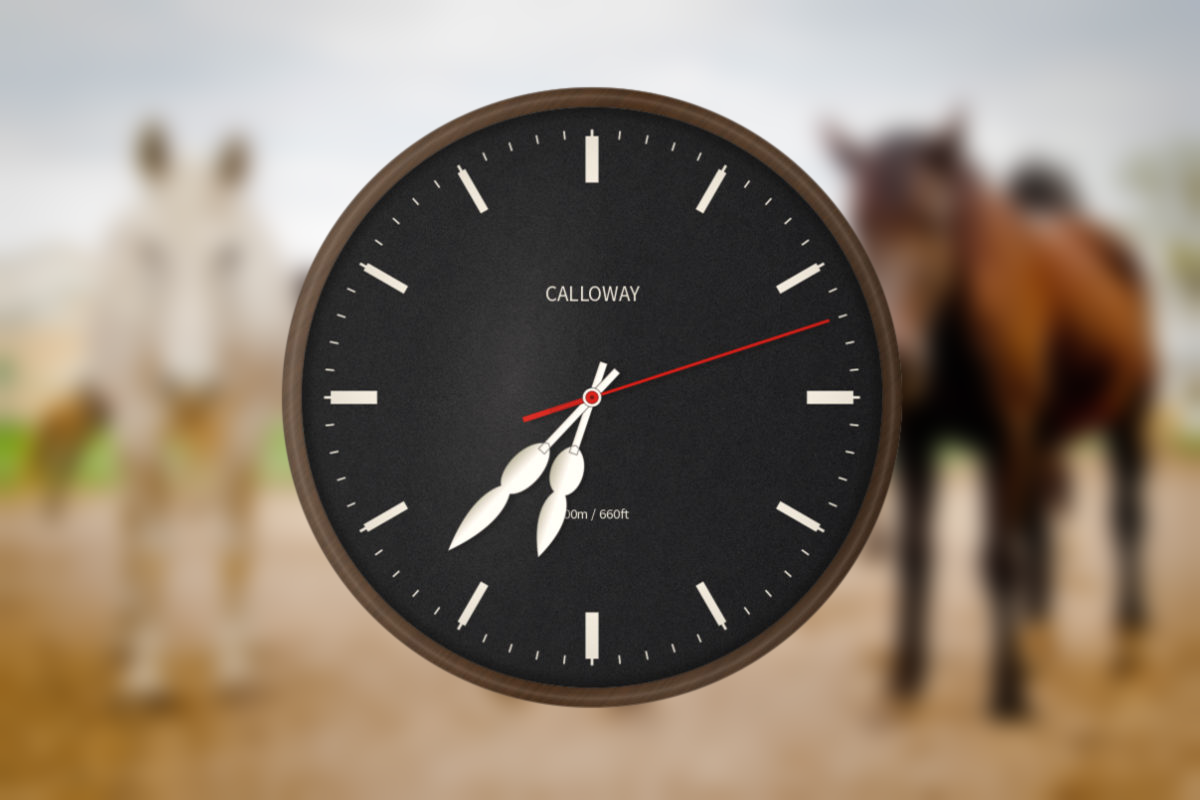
{"hour": 6, "minute": 37, "second": 12}
